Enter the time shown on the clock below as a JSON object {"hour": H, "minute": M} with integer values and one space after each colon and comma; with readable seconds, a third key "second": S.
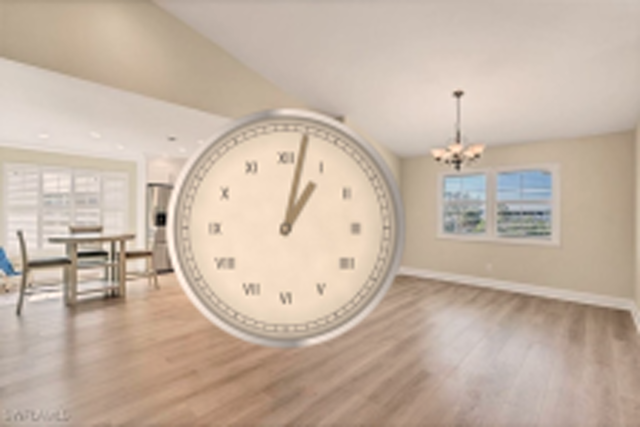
{"hour": 1, "minute": 2}
